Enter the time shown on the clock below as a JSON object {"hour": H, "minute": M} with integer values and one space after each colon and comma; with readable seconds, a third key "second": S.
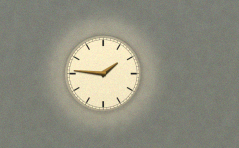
{"hour": 1, "minute": 46}
